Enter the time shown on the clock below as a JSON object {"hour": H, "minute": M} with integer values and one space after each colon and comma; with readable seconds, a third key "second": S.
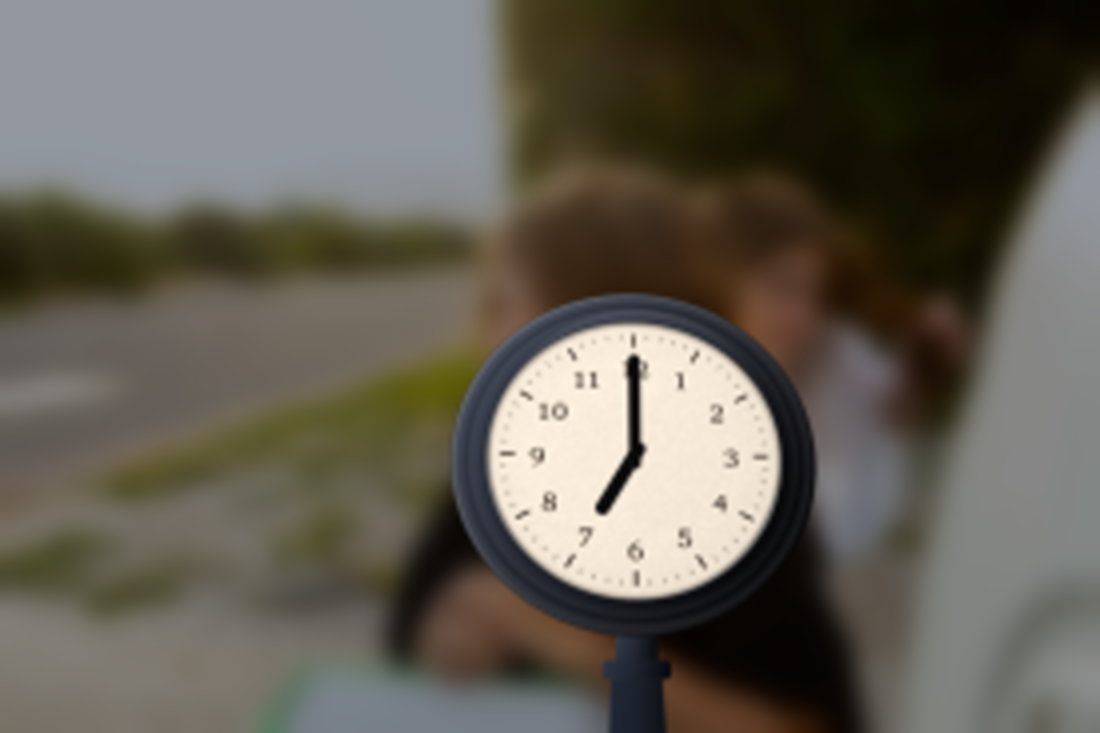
{"hour": 7, "minute": 0}
